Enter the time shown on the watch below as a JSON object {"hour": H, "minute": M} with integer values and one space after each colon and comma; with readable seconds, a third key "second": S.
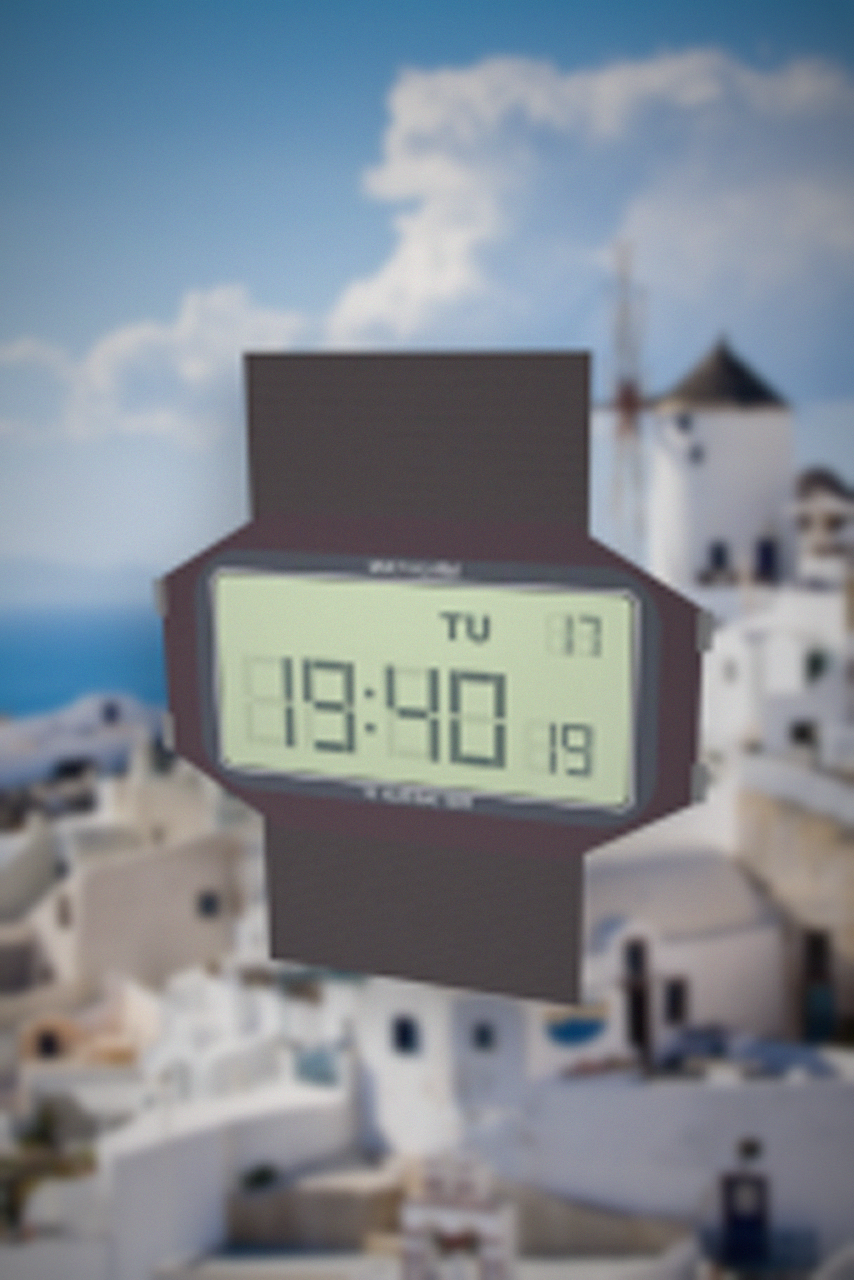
{"hour": 19, "minute": 40, "second": 19}
